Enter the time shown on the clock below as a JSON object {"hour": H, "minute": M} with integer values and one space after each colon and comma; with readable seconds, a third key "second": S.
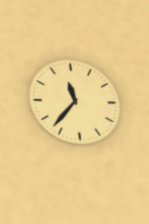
{"hour": 11, "minute": 37}
